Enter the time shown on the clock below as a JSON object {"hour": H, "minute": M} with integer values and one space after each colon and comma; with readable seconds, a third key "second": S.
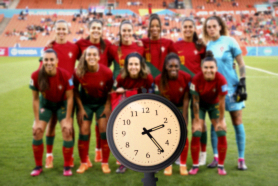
{"hour": 2, "minute": 24}
